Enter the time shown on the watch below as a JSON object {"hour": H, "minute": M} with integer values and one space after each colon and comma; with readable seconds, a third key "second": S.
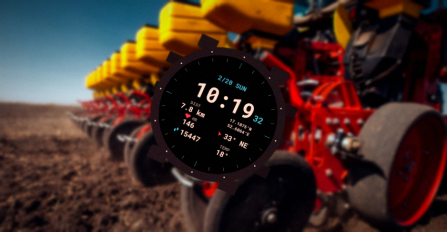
{"hour": 10, "minute": 19, "second": 32}
